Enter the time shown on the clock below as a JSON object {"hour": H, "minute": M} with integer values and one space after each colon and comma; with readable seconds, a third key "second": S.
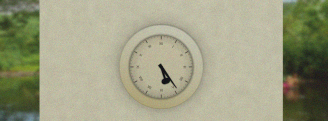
{"hour": 5, "minute": 24}
